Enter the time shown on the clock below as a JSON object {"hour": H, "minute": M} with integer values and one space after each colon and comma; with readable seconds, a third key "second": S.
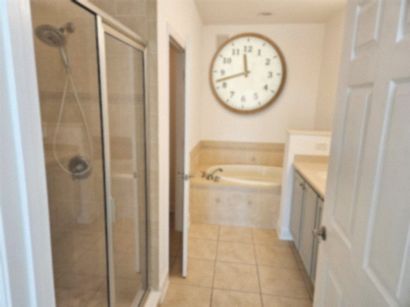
{"hour": 11, "minute": 42}
